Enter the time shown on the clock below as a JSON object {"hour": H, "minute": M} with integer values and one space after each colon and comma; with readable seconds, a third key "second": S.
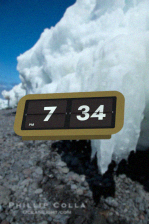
{"hour": 7, "minute": 34}
